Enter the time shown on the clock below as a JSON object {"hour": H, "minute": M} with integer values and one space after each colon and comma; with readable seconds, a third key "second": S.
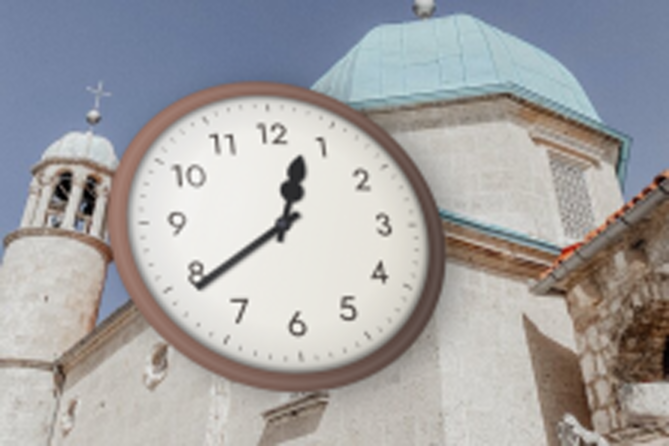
{"hour": 12, "minute": 39}
